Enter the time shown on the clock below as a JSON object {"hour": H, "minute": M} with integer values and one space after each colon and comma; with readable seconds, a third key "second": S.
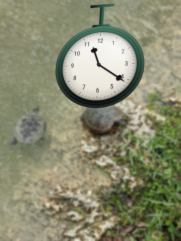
{"hour": 11, "minute": 21}
